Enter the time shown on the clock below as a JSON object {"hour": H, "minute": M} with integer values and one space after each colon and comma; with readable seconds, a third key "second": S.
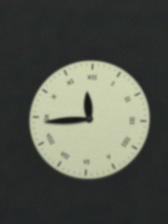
{"hour": 11, "minute": 44}
